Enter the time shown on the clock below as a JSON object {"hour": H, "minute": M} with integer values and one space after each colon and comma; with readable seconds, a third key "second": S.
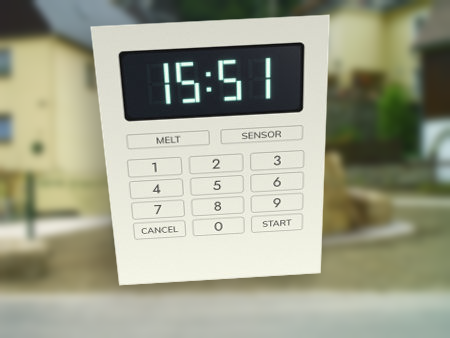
{"hour": 15, "minute": 51}
